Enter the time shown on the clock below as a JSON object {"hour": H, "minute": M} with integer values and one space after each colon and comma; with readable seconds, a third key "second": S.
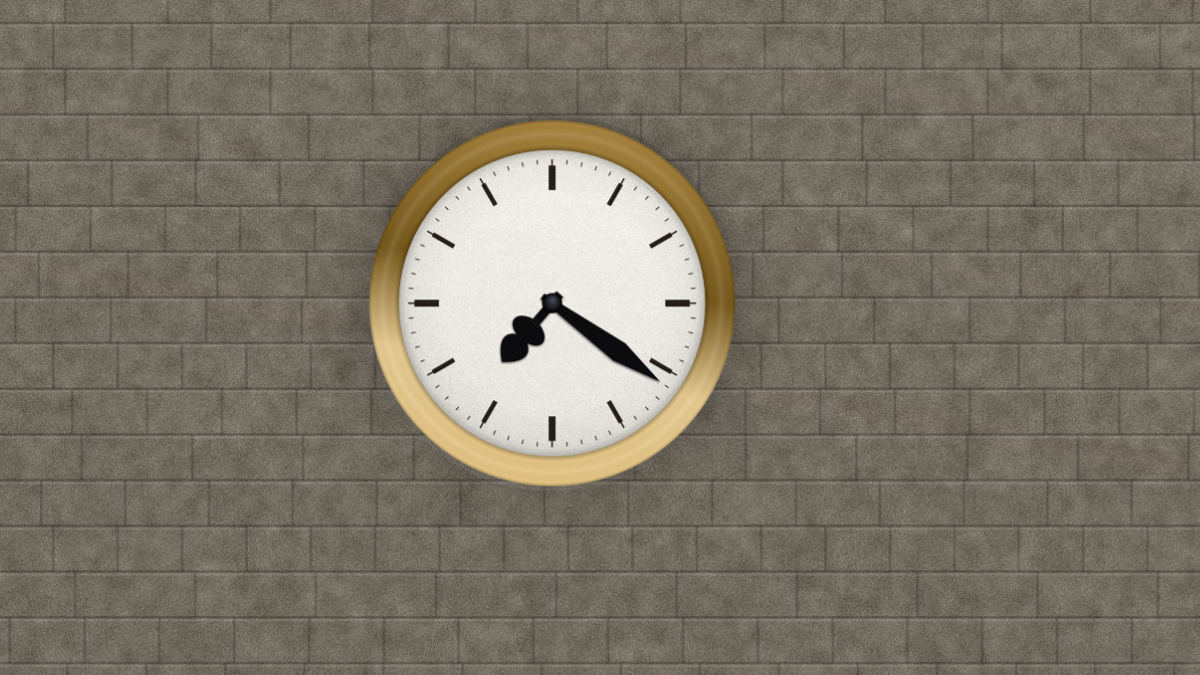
{"hour": 7, "minute": 21}
